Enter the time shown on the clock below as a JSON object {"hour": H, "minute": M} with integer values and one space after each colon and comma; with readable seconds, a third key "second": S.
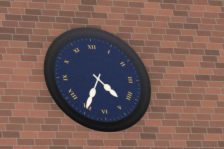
{"hour": 4, "minute": 35}
